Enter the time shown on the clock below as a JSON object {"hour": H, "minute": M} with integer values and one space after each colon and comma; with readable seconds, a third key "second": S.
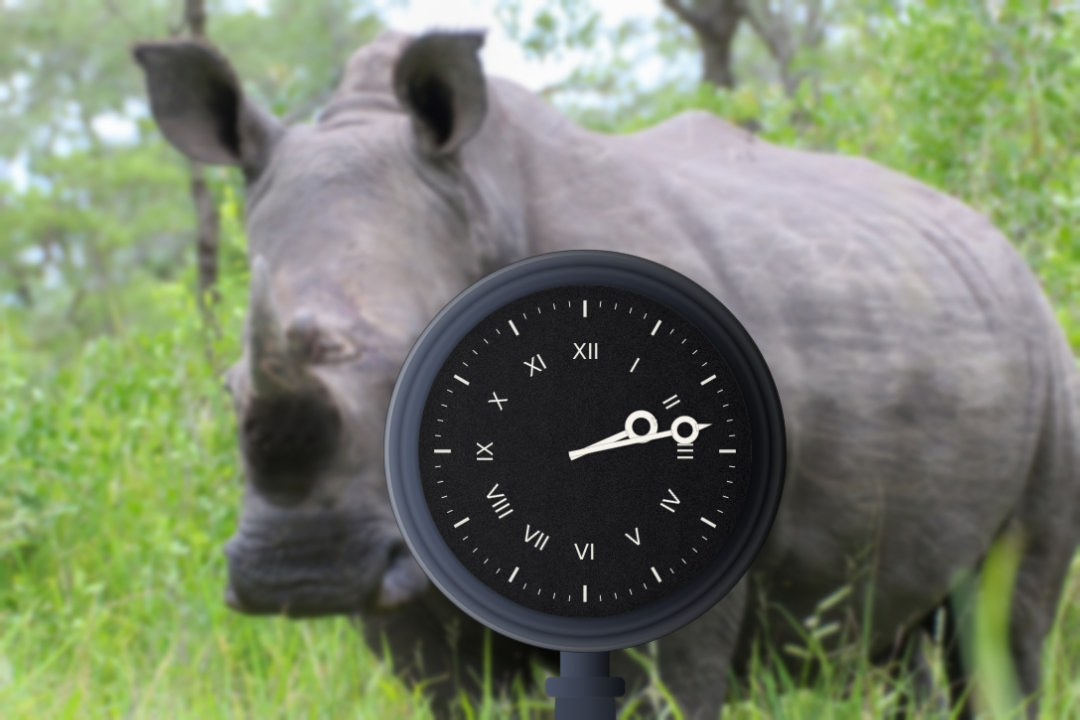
{"hour": 2, "minute": 13}
